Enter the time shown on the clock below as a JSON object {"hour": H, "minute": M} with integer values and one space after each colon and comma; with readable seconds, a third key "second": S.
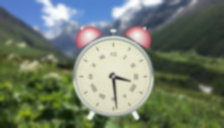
{"hour": 3, "minute": 29}
